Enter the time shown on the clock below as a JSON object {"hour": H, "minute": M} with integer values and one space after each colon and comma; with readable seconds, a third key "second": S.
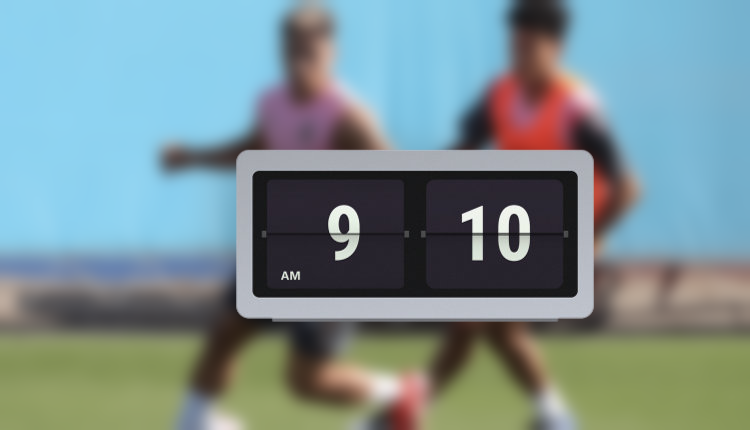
{"hour": 9, "minute": 10}
